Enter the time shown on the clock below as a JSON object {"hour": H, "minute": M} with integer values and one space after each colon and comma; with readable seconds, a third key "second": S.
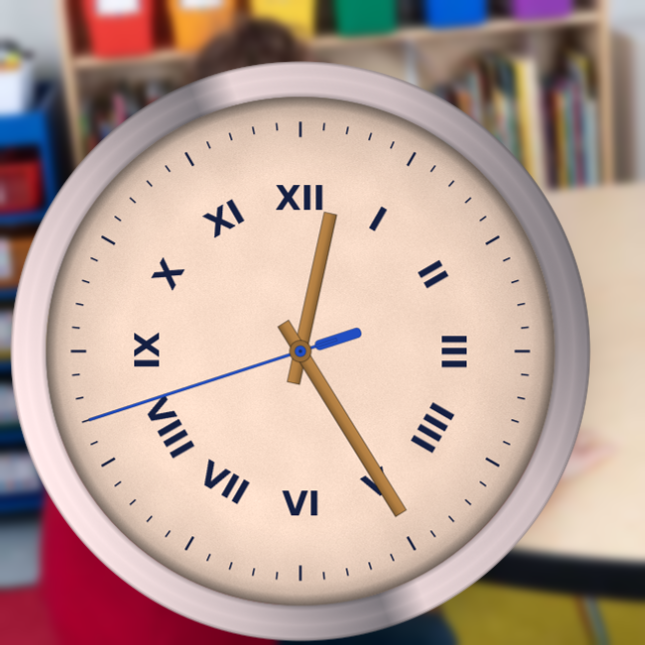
{"hour": 12, "minute": 24, "second": 42}
